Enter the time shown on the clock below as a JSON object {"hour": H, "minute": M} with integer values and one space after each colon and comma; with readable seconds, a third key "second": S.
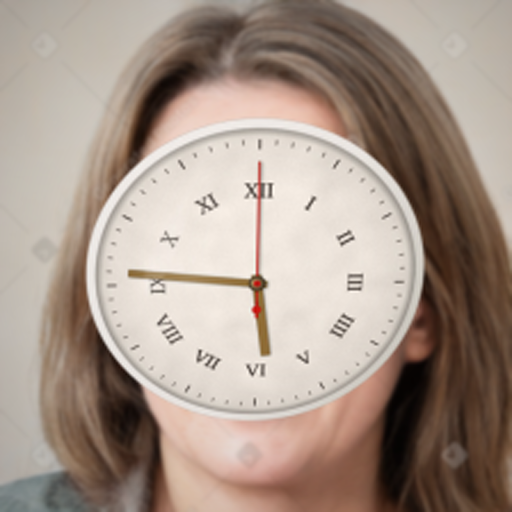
{"hour": 5, "minute": 46, "second": 0}
